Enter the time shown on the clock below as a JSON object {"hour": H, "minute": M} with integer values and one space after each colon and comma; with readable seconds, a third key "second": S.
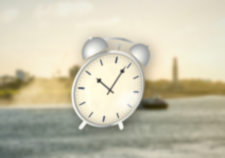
{"hour": 10, "minute": 4}
